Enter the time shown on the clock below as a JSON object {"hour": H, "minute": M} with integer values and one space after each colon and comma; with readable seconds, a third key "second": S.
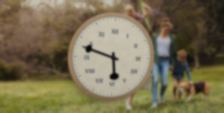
{"hour": 5, "minute": 48}
